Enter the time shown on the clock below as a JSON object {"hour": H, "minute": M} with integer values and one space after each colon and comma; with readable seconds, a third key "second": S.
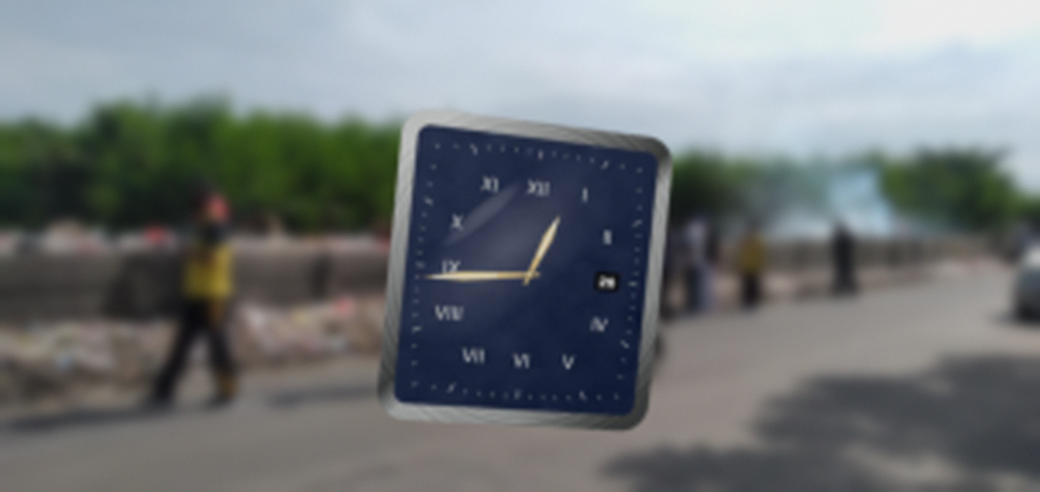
{"hour": 12, "minute": 44}
